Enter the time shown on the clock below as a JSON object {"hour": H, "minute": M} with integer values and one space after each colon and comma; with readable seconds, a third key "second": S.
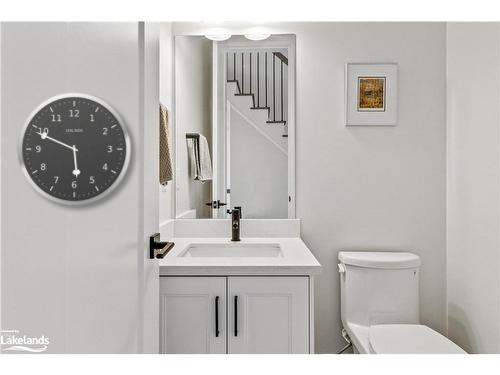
{"hour": 5, "minute": 49}
